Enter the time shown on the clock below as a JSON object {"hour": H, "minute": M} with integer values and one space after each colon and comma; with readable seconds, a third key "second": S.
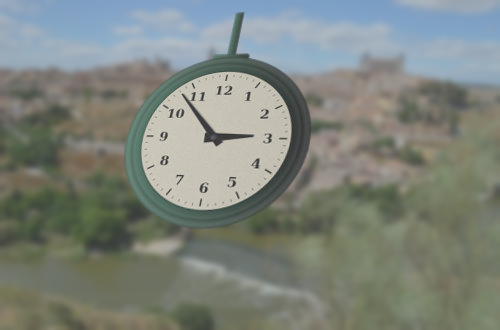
{"hour": 2, "minute": 53}
